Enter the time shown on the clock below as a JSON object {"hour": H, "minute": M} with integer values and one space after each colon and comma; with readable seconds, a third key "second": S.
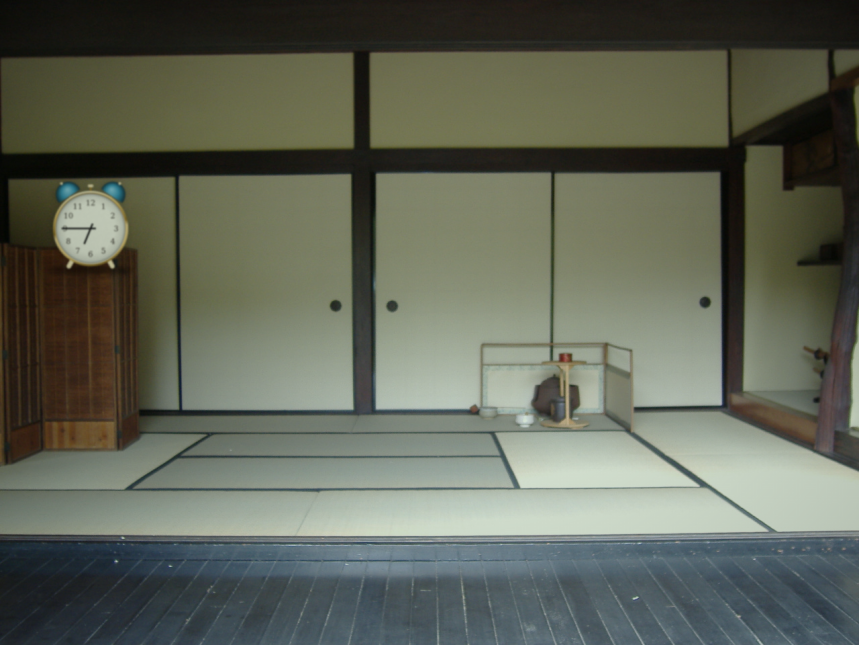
{"hour": 6, "minute": 45}
